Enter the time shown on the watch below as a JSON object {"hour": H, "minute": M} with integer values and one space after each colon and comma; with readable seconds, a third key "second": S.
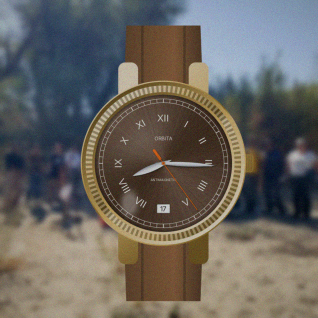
{"hour": 8, "minute": 15, "second": 24}
